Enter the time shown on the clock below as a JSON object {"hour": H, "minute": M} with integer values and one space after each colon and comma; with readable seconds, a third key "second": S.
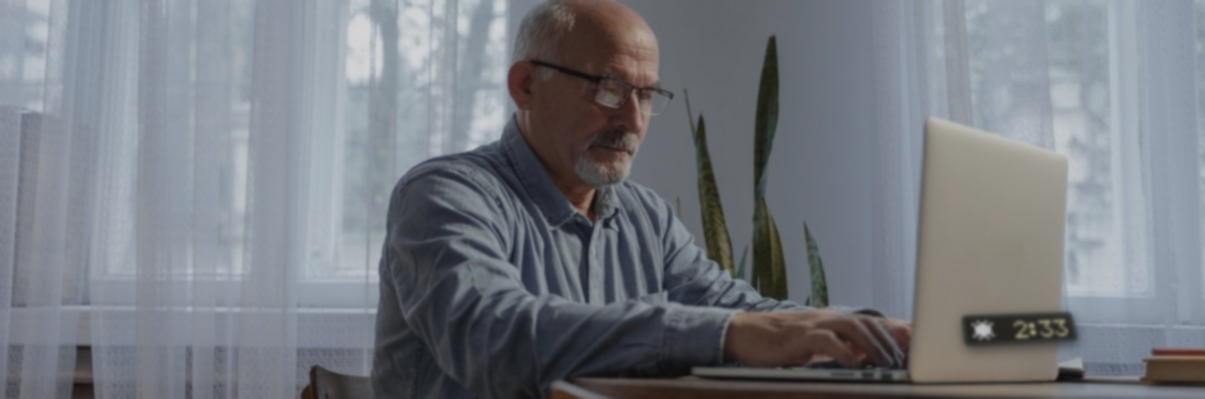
{"hour": 2, "minute": 33}
